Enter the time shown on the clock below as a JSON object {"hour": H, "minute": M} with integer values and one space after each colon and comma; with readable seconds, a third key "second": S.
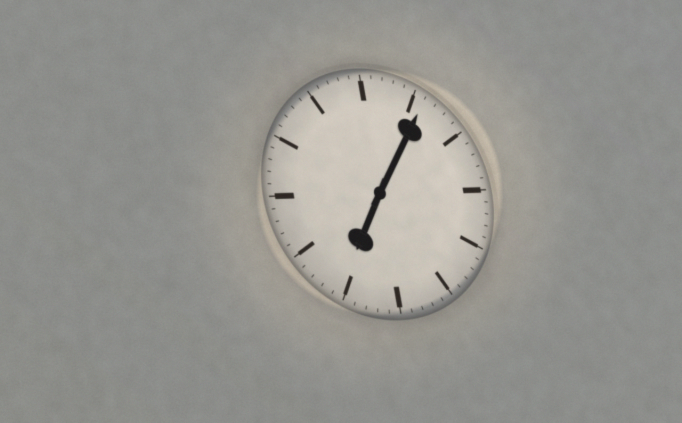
{"hour": 7, "minute": 6}
